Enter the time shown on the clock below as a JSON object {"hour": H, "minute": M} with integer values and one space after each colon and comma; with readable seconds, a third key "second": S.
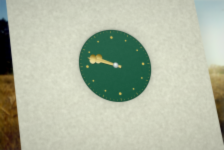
{"hour": 9, "minute": 48}
